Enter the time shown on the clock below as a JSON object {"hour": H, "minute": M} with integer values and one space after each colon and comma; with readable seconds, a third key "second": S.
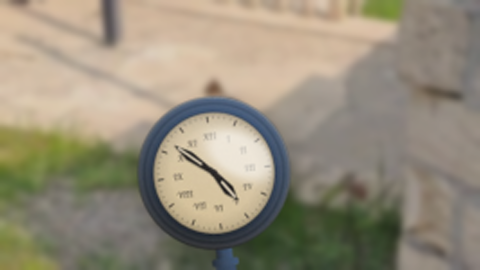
{"hour": 4, "minute": 52}
